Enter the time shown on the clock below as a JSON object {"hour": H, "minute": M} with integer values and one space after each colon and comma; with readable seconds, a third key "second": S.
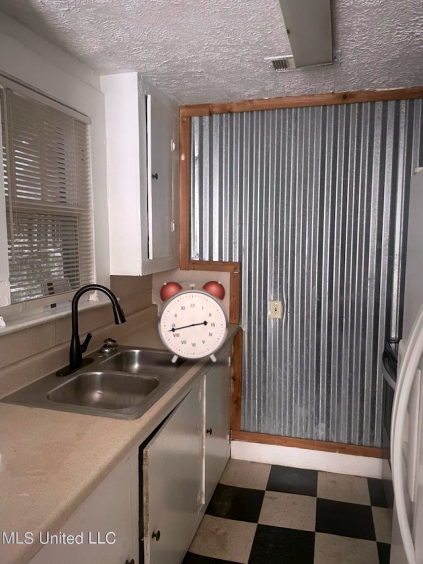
{"hour": 2, "minute": 43}
